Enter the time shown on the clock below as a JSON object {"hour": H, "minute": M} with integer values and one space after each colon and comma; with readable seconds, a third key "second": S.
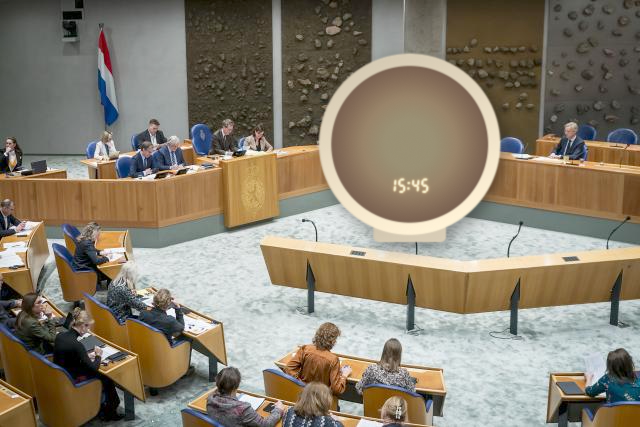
{"hour": 15, "minute": 45}
